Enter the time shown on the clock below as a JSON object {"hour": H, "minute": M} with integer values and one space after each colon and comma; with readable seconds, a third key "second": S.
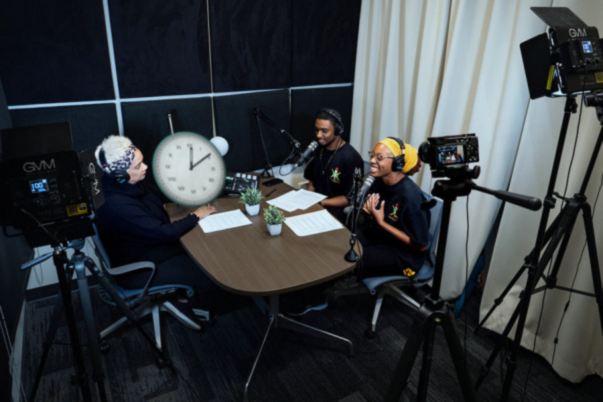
{"hour": 12, "minute": 9}
